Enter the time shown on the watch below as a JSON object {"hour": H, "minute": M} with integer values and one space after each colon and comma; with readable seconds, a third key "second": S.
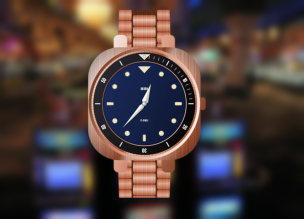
{"hour": 12, "minute": 37}
